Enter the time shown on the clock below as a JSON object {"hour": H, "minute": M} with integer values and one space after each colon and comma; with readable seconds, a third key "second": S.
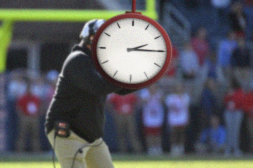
{"hour": 2, "minute": 15}
